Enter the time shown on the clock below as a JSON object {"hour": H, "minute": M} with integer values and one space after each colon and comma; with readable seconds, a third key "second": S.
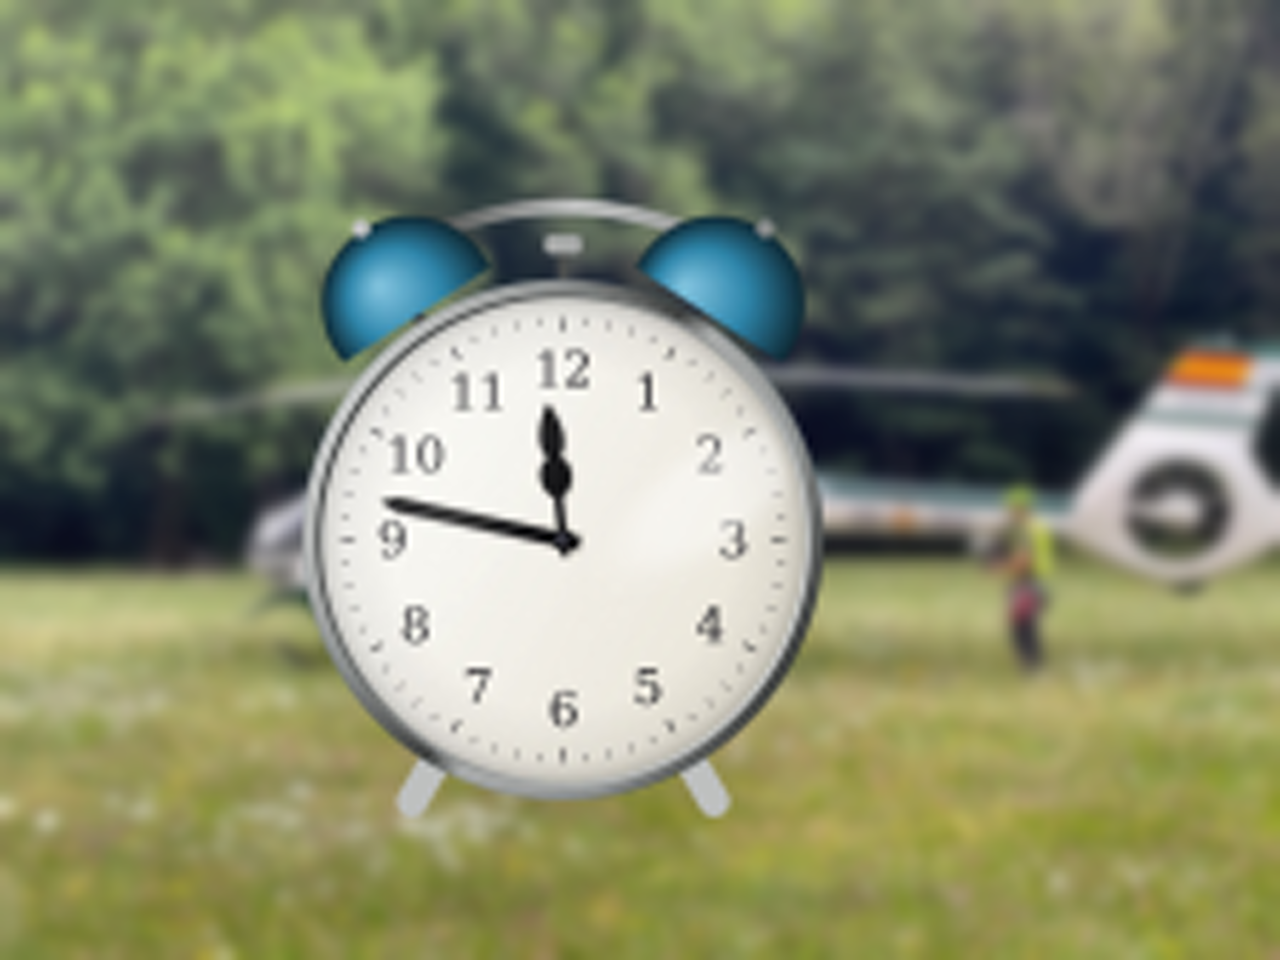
{"hour": 11, "minute": 47}
